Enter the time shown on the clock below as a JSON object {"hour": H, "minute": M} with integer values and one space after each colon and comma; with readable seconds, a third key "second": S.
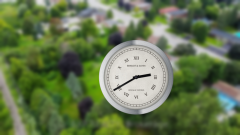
{"hour": 2, "minute": 40}
